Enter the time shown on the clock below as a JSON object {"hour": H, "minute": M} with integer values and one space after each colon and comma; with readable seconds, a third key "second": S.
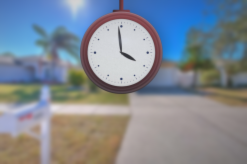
{"hour": 3, "minute": 59}
